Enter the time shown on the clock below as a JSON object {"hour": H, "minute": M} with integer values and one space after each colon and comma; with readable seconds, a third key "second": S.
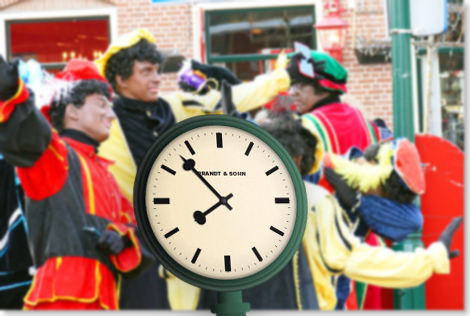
{"hour": 7, "minute": 53}
